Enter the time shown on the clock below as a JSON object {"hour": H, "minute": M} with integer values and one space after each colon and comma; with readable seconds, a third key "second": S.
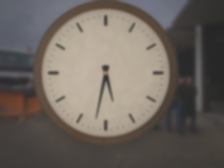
{"hour": 5, "minute": 32}
